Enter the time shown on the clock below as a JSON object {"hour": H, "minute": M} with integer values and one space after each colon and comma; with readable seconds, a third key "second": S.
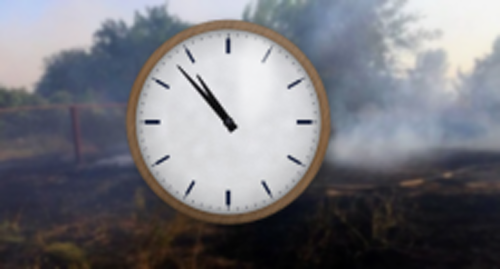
{"hour": 10, "minute": 53}
